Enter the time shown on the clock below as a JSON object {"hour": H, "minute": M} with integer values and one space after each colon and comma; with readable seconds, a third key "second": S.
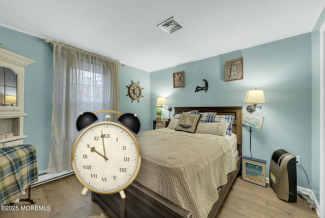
{"hour": 9, "minute": 58}
